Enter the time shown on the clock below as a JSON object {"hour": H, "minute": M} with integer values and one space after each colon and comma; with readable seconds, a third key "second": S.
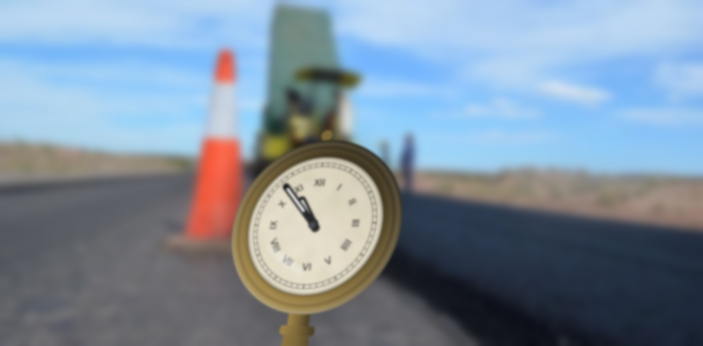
{"hour": 10, "minute": 53}
